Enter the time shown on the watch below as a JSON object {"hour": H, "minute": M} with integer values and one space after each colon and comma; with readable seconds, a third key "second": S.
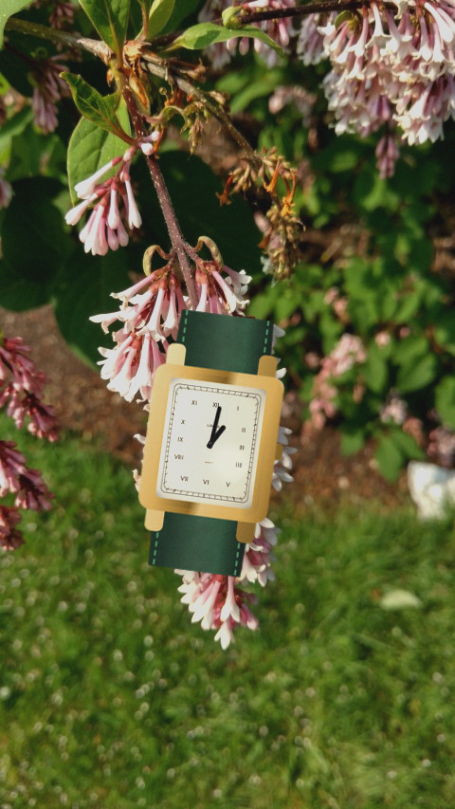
{"hour": 1, "minute": 1}
